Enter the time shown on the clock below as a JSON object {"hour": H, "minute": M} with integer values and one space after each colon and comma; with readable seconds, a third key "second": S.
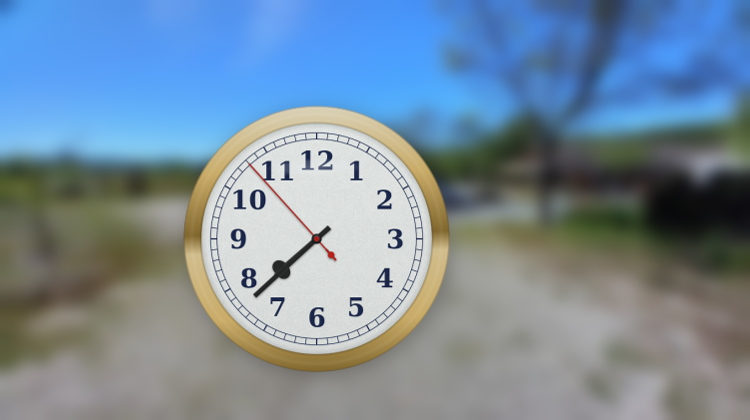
{"hour": 7, "minute": 37, "second": 53}
